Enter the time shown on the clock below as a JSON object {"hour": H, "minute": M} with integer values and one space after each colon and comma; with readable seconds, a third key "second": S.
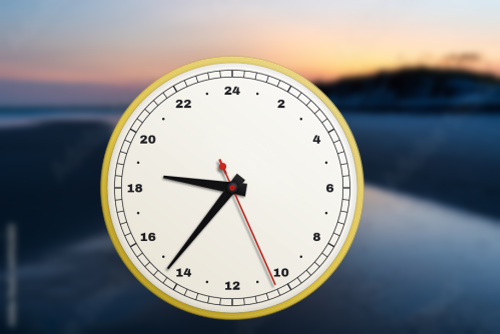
{"hour": 18, "minute": 36, "second": 26}
